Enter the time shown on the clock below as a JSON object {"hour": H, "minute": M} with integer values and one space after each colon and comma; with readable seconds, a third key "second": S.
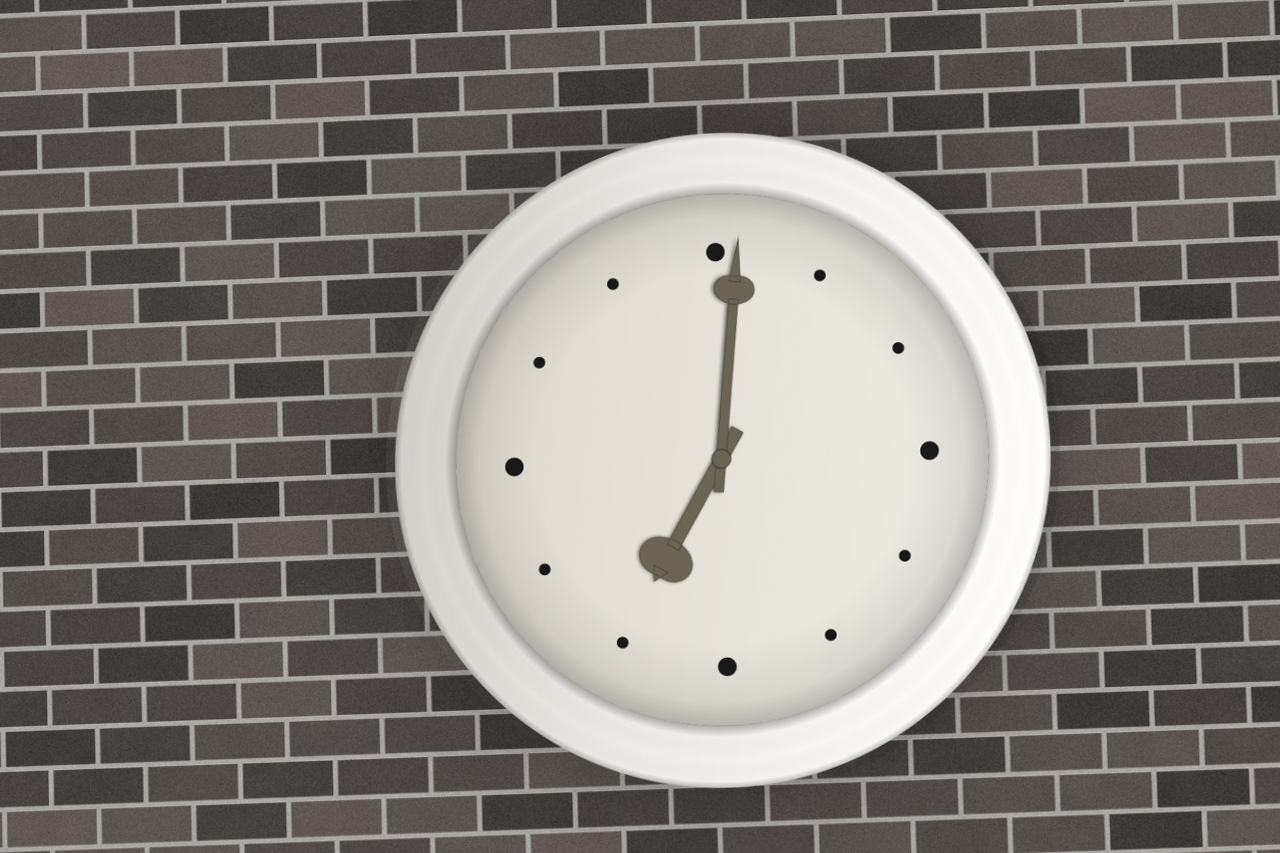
{"hour": 7, "minute": 1}
